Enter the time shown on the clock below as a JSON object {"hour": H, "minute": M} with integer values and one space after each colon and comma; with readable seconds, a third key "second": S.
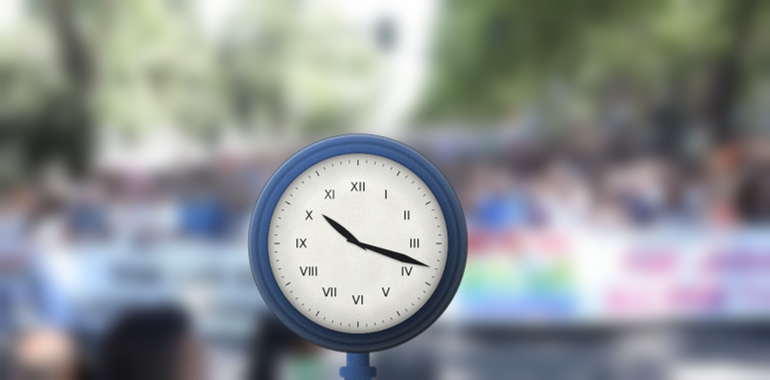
{"hour": 10, "minute": 18}
